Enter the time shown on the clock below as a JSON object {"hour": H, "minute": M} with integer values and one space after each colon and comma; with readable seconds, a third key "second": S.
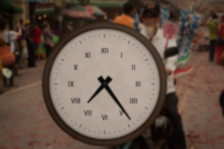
{"hour": 7, "minute": 24}
